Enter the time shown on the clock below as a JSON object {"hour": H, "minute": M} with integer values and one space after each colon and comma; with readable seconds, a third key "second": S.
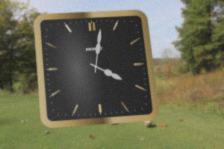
{"hour": 4, "minute": 2}
